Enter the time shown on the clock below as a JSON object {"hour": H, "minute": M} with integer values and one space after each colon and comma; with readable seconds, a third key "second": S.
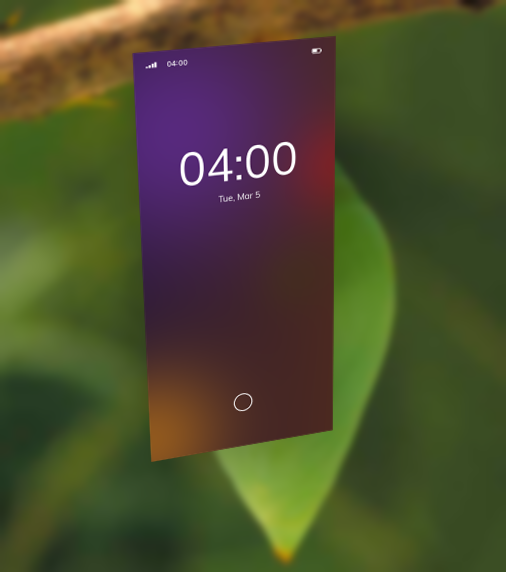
{"hour": 4, "minute": 0}
